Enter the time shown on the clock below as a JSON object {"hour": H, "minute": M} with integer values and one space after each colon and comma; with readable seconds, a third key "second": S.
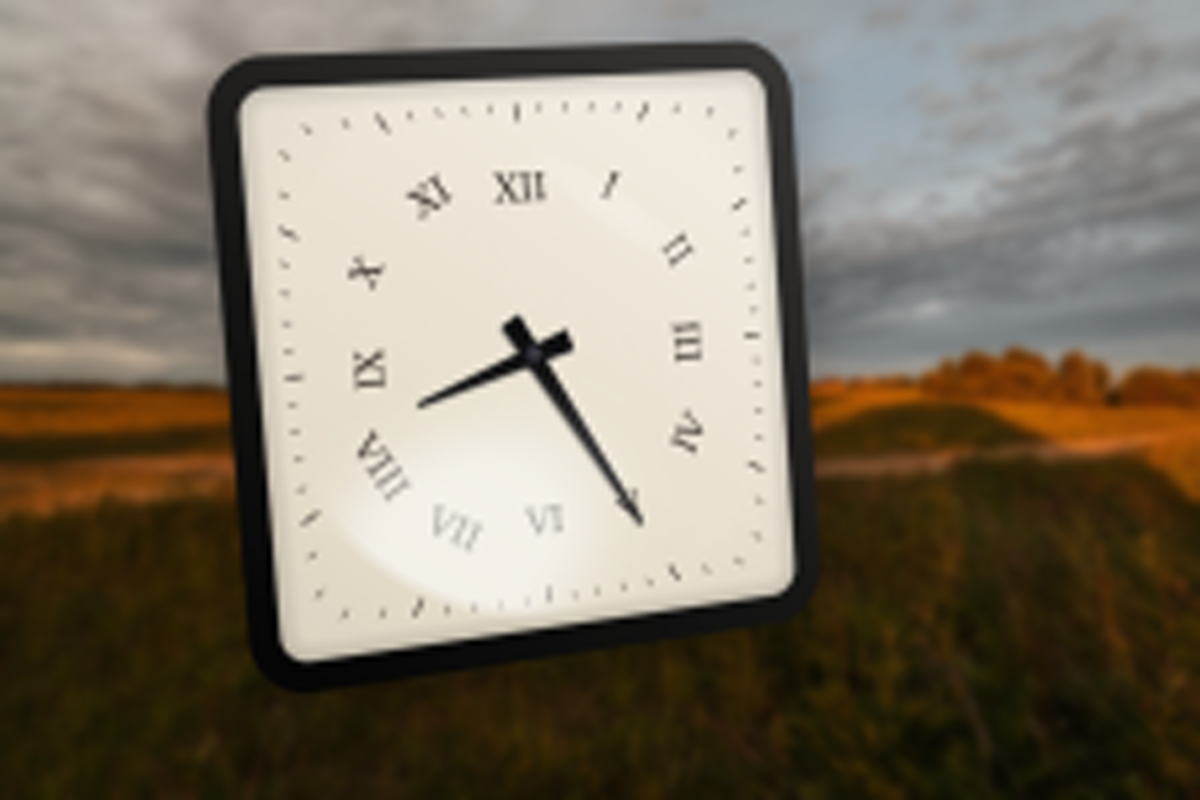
{"hour": 8, "minute": 25}
